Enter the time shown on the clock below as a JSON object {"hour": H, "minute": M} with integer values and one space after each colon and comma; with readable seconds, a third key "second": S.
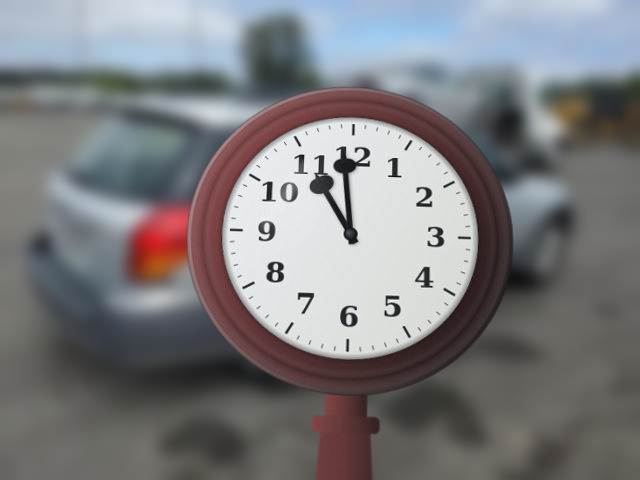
{"hour": 10, "minute": 59}
